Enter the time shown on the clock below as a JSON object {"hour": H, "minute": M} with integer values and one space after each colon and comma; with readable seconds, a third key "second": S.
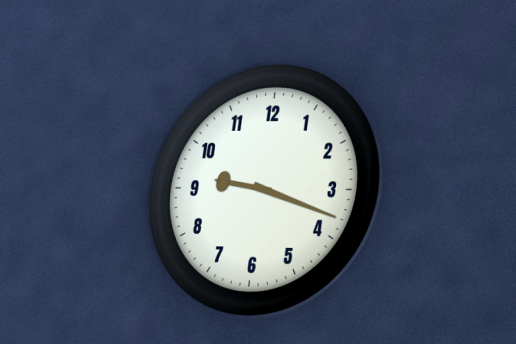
{"hour": 9, "minute": 18}
